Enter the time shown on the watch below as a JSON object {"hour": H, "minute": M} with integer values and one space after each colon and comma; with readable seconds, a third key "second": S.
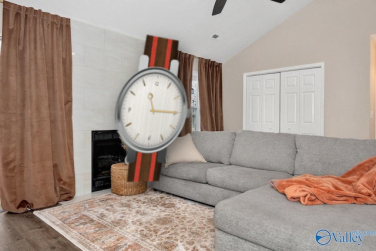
{"hour": 11, "minute": 15}
